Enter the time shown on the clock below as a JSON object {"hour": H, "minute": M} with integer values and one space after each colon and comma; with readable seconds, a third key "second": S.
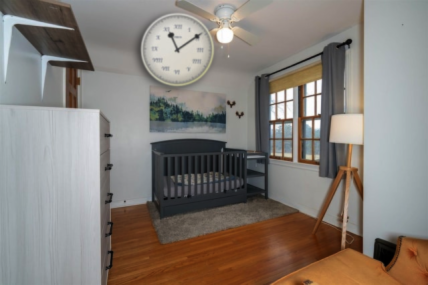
{"hour": 11, "minute": 9}
